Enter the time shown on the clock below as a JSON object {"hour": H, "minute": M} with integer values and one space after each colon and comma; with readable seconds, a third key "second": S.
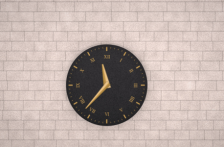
{"hour": 11, "minute": 37}
